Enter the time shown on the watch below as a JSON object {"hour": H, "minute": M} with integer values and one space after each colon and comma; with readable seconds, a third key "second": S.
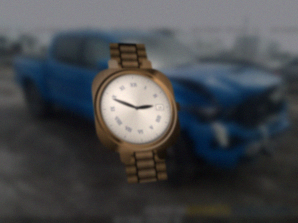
{"hour": 2, "minute": 49}
